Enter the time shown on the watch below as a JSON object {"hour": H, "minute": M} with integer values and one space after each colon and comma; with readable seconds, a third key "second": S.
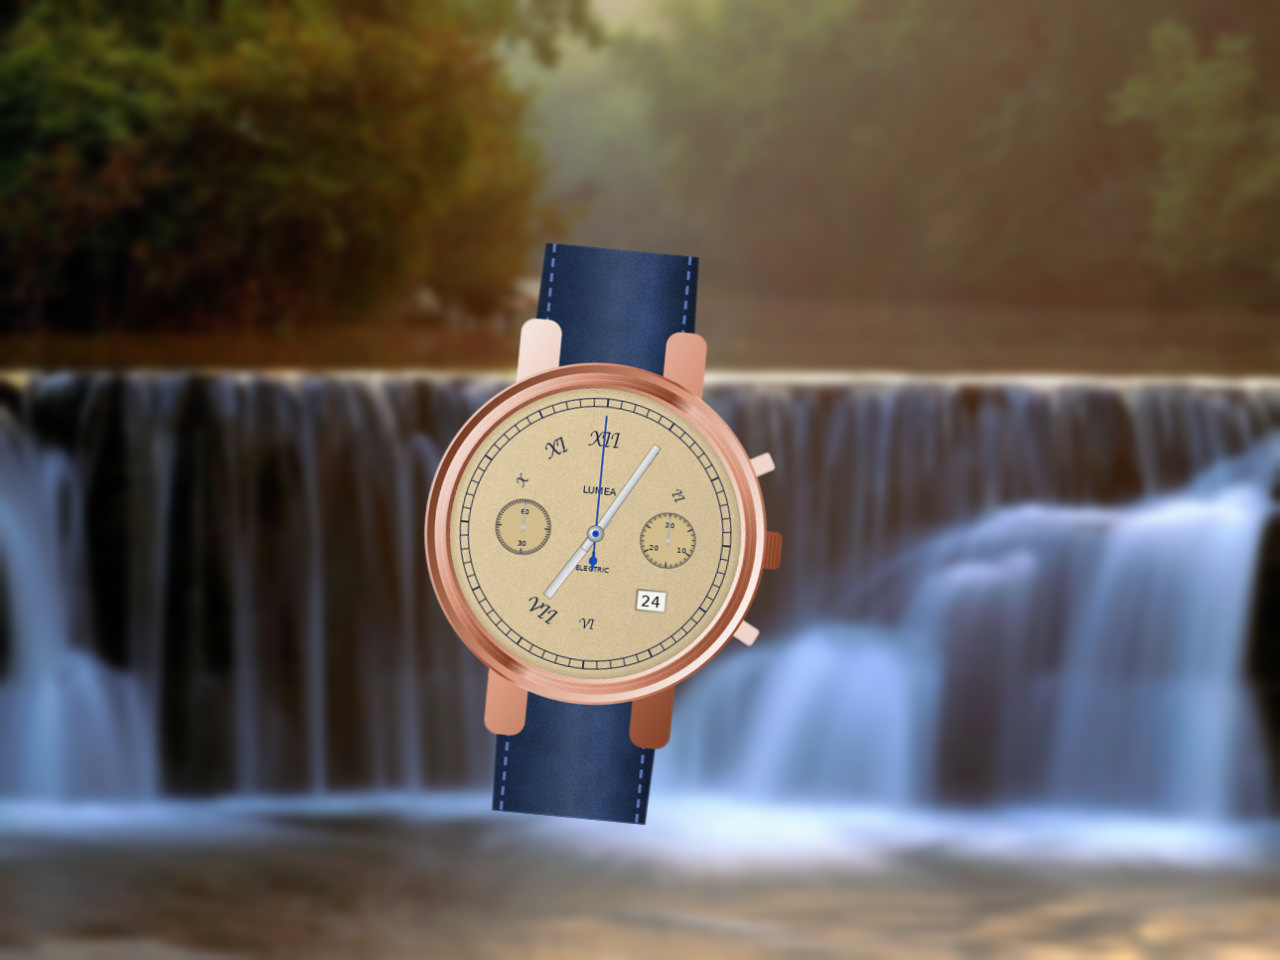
{"hour": 7, "minute": 5}
